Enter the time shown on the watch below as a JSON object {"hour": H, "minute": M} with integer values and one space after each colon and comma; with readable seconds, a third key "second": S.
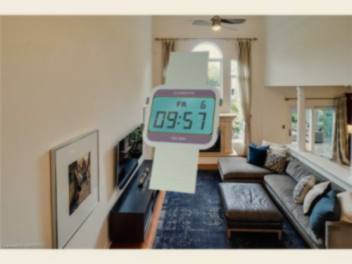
{"hour": 9, "minute": 57}
